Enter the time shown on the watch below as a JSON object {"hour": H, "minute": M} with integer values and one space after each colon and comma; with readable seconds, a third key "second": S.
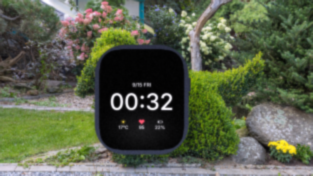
{"hour": 0, "minute": 32}
